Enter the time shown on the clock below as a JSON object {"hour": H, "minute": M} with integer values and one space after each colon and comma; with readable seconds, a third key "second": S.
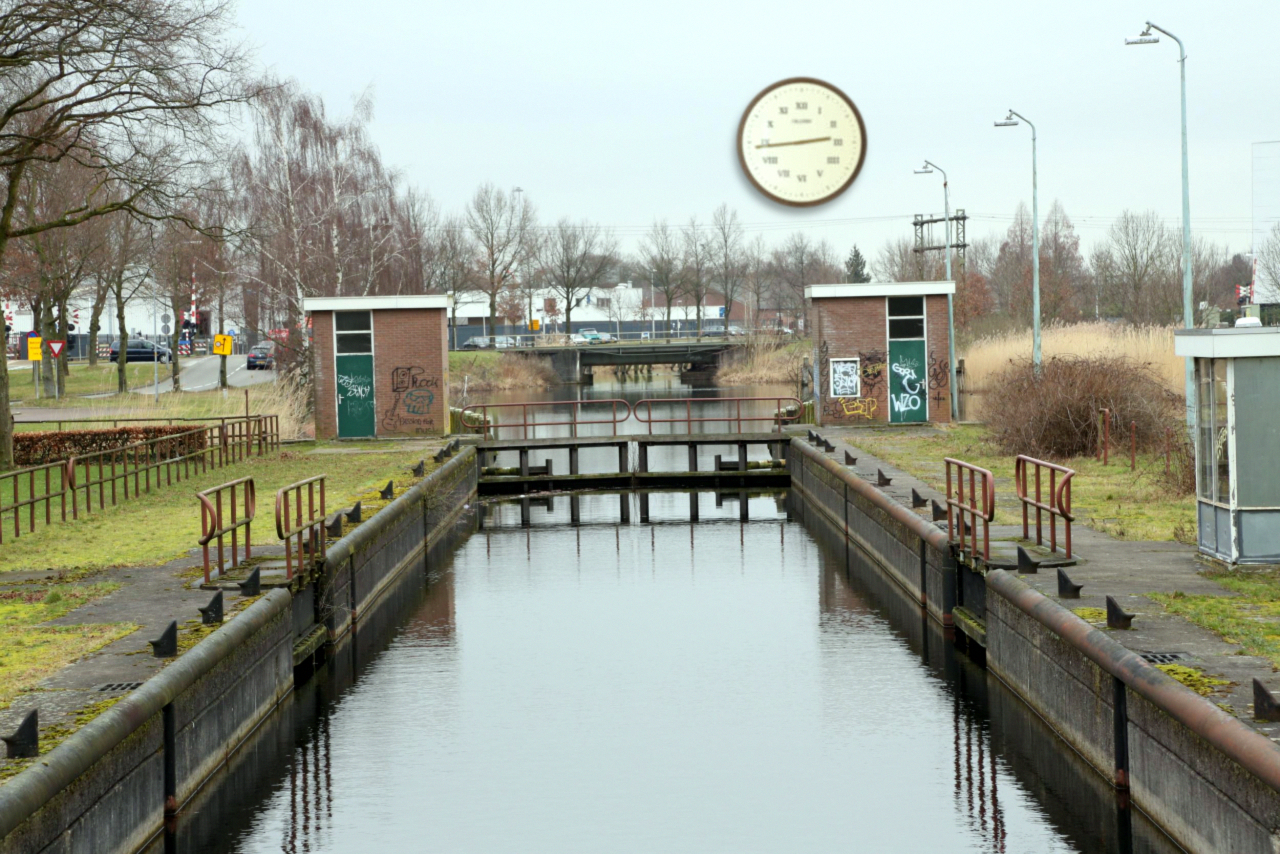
{"hour": 2, "minute": 44}
